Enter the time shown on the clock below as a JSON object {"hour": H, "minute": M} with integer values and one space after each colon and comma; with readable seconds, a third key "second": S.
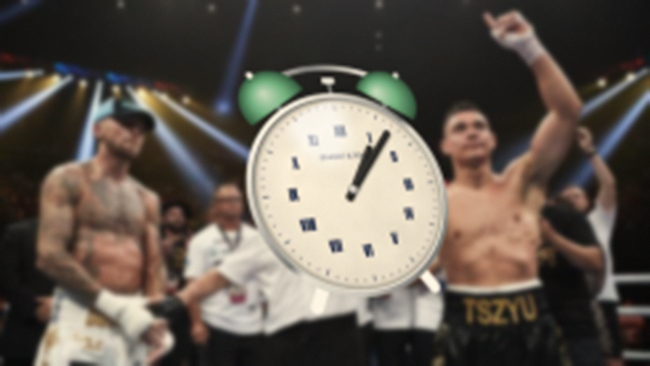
{"hour": 1, "minute": 7}
